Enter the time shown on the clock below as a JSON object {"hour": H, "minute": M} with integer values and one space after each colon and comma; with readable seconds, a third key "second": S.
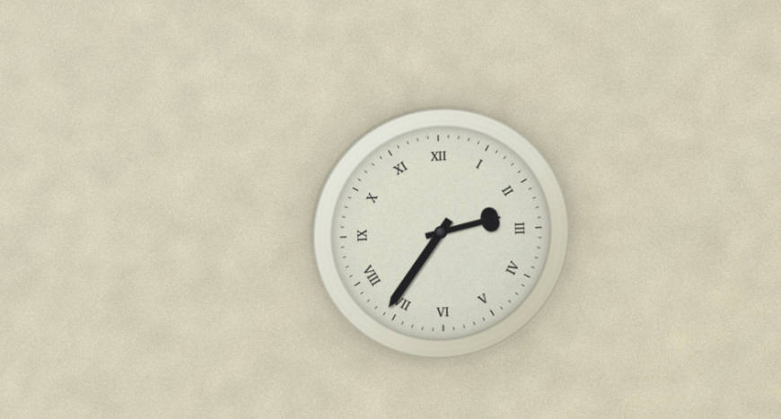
{"hour": 2, "minute": 36}
